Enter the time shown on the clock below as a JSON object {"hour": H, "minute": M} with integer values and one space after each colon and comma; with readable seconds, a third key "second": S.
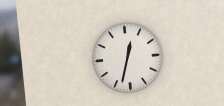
{"hour": 12, "minute": 33}
